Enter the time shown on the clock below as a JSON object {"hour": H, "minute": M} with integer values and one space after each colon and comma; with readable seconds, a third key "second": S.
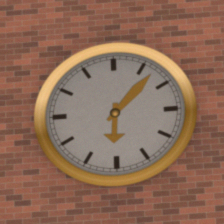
{"hour": 6, "minute": 7}
